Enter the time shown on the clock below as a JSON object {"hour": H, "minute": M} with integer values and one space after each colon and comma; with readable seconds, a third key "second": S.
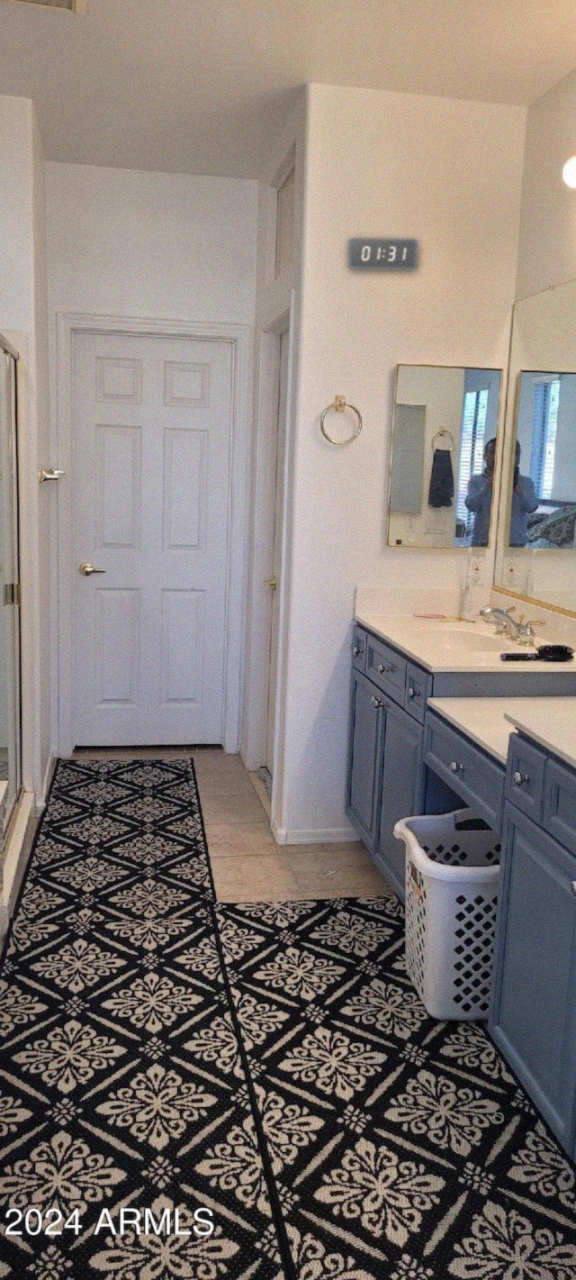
{"hour": 1, "minute": 31}
